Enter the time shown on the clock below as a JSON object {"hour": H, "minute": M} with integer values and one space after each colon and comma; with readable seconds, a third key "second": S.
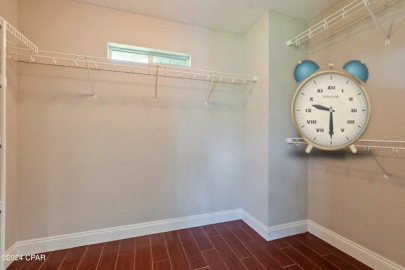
{"hour": 9, "minute": 30}
